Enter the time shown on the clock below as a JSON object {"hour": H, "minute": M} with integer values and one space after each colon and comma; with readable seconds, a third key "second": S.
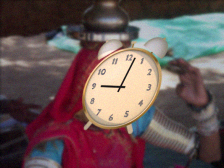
{"hour": 9, "minute": 2}
